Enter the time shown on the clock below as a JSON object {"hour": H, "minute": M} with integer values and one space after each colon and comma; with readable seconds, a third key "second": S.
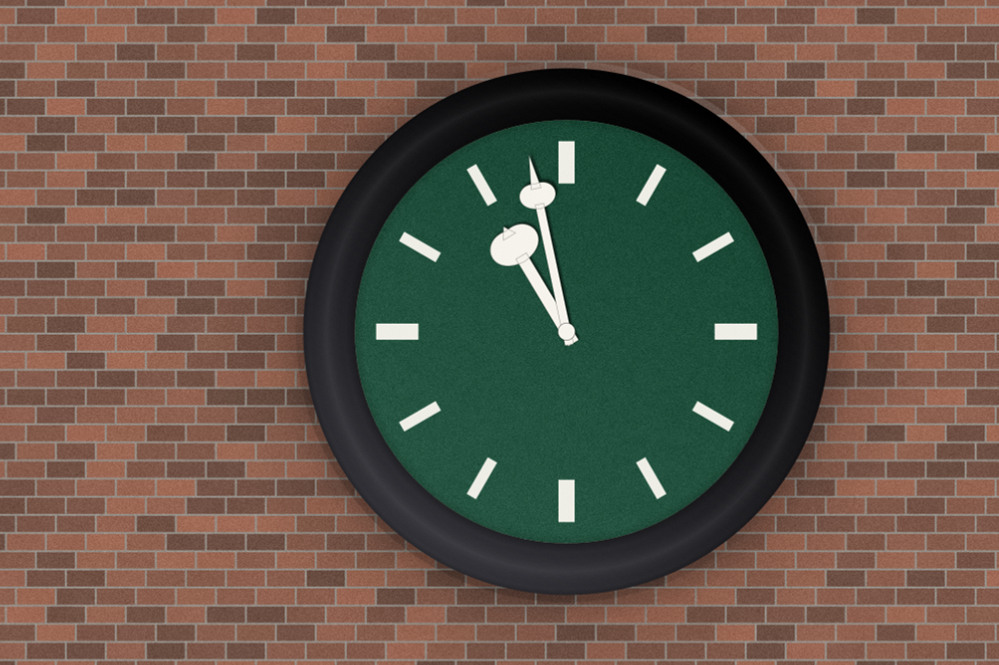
{"hour": 10, "minute": 58}
